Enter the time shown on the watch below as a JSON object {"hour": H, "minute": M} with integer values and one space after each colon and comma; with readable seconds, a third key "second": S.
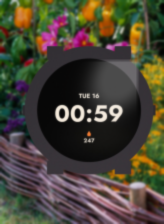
{"hour": 0, "minute": 59}
